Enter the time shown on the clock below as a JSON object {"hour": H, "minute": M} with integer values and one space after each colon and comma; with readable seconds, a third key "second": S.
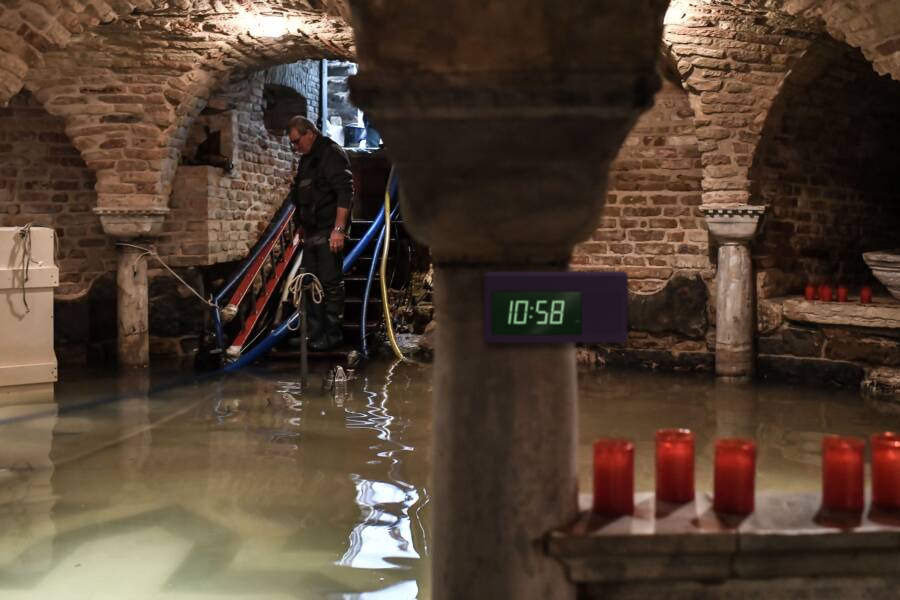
{"hour": 10, "minute": 58}
